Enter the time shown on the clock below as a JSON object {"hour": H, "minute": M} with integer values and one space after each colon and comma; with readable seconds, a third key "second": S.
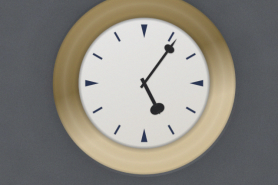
{"hour": 5, "minute": 6}
